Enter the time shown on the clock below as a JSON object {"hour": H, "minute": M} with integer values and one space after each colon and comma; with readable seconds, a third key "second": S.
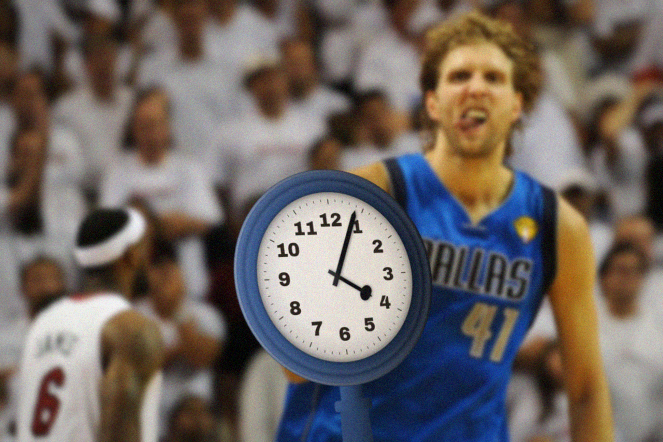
{"hour": 4, "minute": 4}
